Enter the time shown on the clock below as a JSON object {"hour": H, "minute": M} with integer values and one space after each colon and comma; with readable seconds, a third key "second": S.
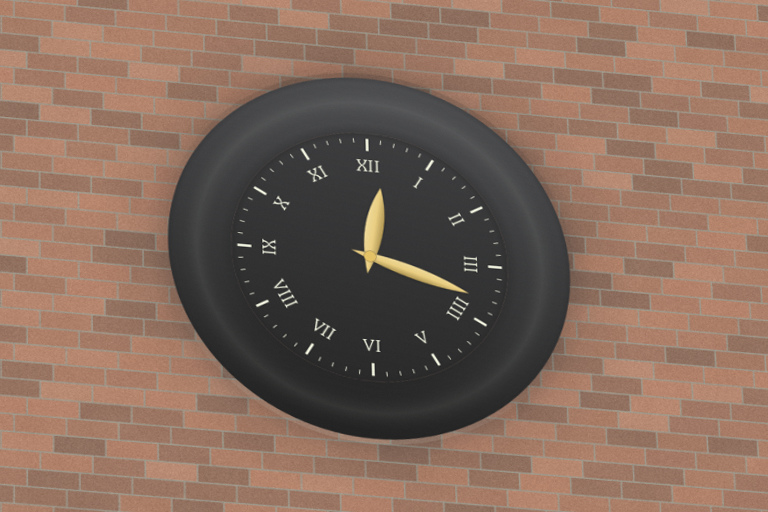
{"hour": 12, "minute": 18}
